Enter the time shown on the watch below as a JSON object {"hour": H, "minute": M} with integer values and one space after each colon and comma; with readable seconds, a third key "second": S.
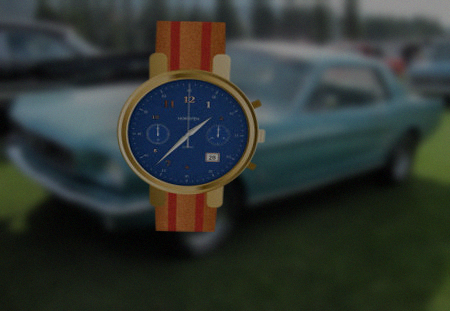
{"hour": 1, "minute": 37}
